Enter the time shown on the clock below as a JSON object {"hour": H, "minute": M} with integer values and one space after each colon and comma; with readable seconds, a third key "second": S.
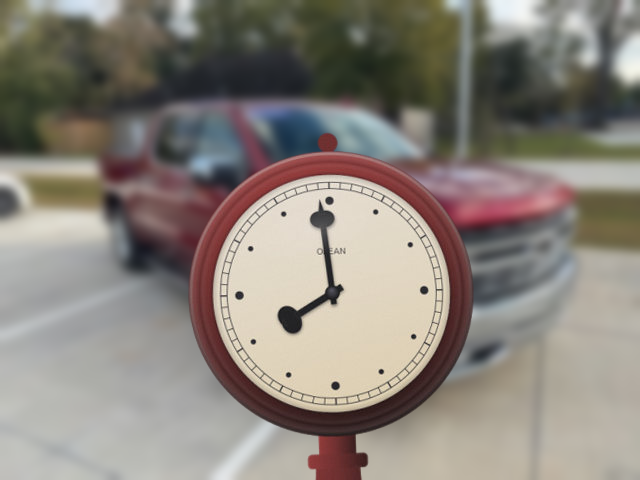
{"hour": 7, "minute": 59}
